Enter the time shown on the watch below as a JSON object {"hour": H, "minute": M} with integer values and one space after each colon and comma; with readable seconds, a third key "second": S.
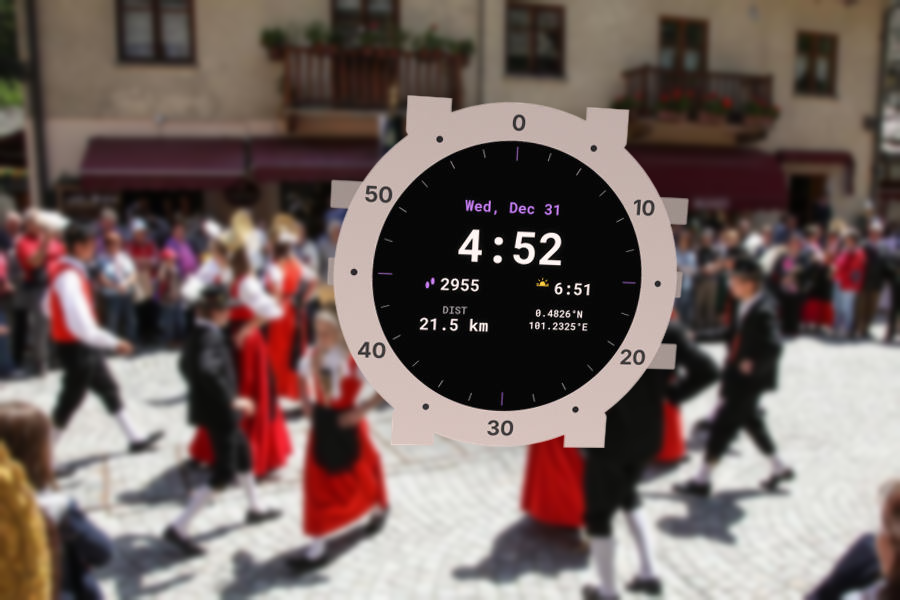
{"hour": 4, "minute": 52}
